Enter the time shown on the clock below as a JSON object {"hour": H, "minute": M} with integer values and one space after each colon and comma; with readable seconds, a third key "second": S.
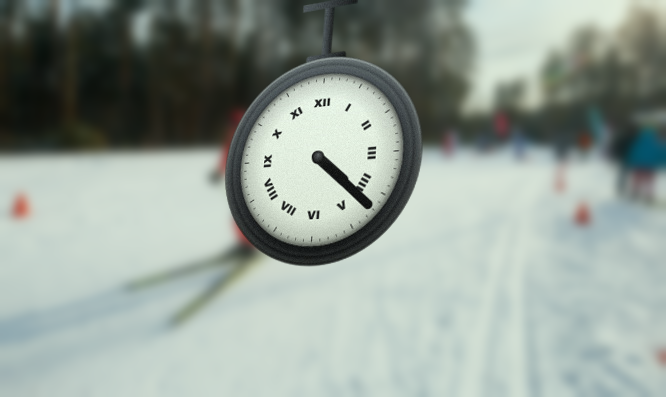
{"hour": 4, "minute": 22}
